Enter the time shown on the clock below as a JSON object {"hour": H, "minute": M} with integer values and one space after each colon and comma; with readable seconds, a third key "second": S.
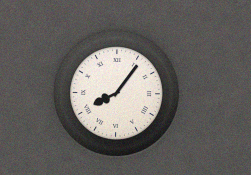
{"hour": 8, "minute": 6}
